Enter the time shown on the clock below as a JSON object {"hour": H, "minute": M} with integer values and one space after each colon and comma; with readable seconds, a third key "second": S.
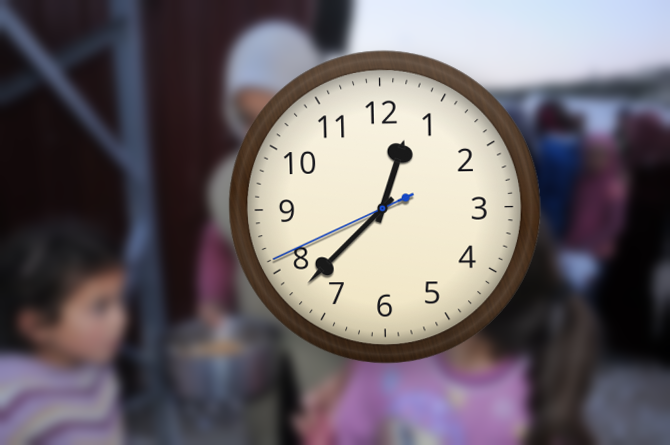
{"hour": 12, "minute": 37, "second": 41}
